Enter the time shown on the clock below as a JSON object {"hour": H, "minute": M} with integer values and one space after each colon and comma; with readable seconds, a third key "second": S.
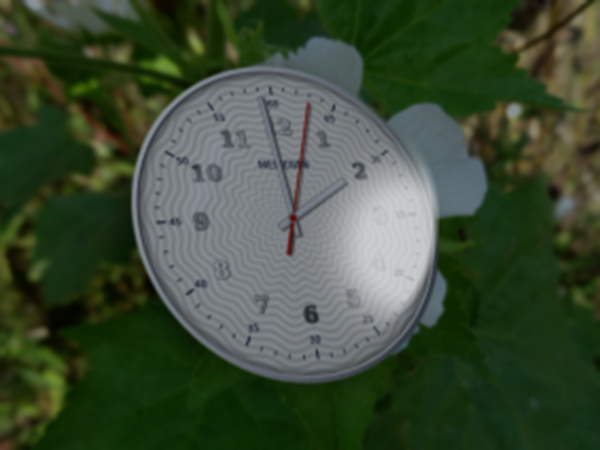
{"hour": 1, "minute": 59, "second": 3}
